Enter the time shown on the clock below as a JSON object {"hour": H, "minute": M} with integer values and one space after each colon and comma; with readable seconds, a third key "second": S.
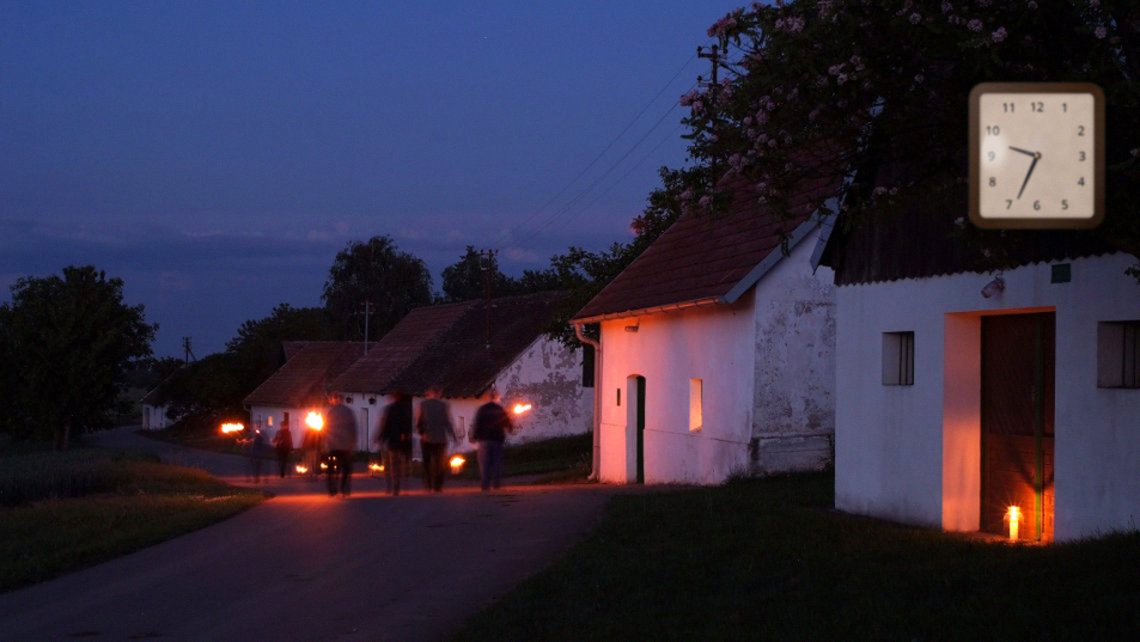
{"hour": 9, "minute": 34}
